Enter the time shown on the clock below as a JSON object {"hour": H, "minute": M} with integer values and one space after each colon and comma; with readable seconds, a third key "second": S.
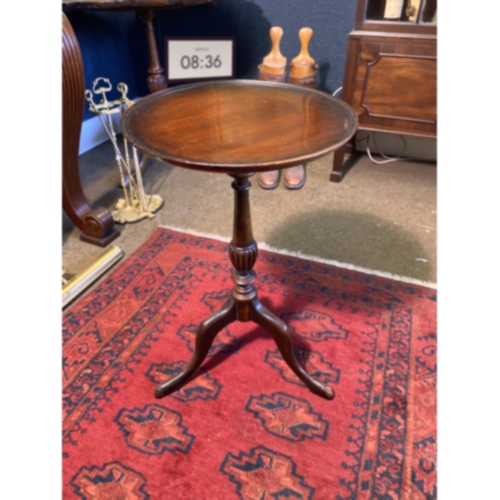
{"hour": 8, "minute": 36}
